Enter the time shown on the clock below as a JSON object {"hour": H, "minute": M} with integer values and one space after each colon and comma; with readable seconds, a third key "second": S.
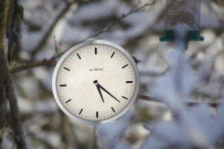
{"hour": 5, "minute": 22}
